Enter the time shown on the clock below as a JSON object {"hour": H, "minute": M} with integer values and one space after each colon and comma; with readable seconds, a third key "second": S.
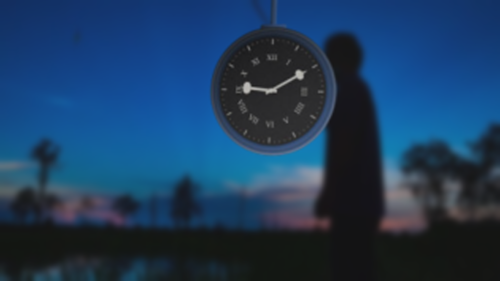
{"hour": 9, "minute": 10}
